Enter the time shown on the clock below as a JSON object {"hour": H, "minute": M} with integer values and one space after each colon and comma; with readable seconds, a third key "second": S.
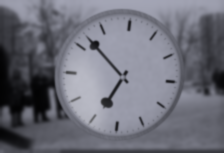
{"hour": 6, "minute": 52}
